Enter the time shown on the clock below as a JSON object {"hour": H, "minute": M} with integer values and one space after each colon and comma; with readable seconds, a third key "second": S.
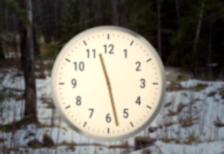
{"hour": 11, "minute": 28}
